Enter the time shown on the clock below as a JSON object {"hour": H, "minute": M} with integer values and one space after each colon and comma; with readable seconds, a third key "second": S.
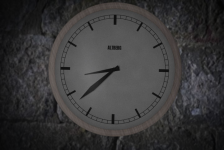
{"hour": 8, "minute": 38}
